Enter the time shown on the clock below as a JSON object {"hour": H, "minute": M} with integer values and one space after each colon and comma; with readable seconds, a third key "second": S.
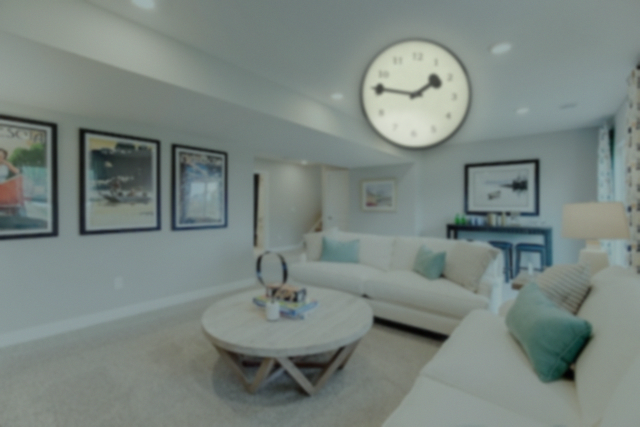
{"hour": 1, "minute": 46}
